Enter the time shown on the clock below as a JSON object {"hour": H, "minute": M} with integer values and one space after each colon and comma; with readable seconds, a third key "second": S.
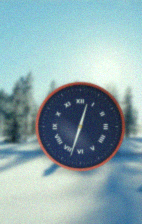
{"hour": 12, "minute": 33}
